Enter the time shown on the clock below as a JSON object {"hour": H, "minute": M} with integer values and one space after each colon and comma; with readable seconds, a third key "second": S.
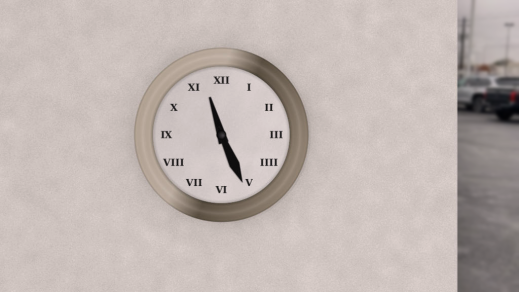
{"hour": 11, "minute": 26}
